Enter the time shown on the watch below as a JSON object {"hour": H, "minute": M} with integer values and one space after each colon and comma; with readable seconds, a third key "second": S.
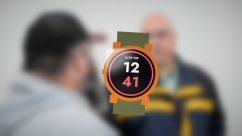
{"hour": 12, "minute": 41}
